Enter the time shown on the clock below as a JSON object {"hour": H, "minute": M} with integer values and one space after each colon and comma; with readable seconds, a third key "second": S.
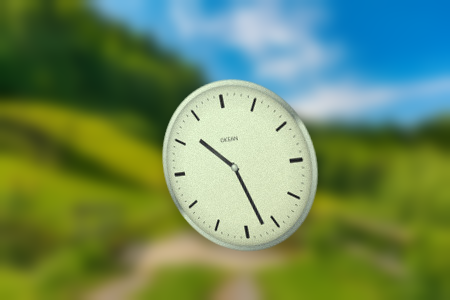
{"hour": 10, "minute": 27}
